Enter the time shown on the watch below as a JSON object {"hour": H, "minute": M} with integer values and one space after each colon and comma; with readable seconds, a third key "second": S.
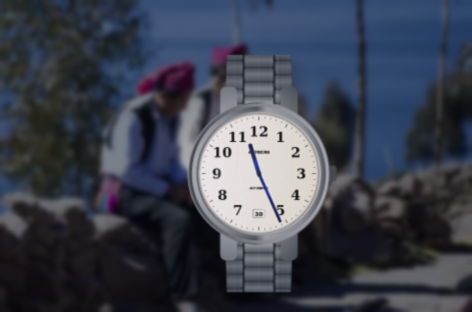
{"hour": 11, "minute": 26}
